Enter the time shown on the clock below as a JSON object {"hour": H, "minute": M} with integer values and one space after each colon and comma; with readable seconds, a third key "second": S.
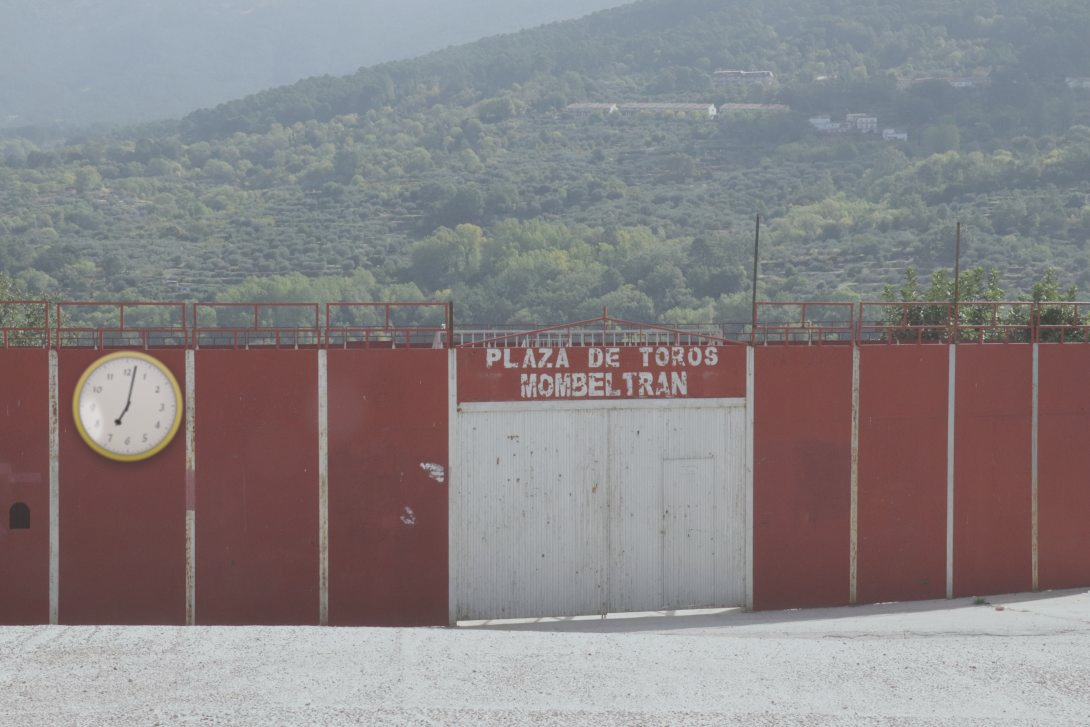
{"hour": 7, "minute": 2}
